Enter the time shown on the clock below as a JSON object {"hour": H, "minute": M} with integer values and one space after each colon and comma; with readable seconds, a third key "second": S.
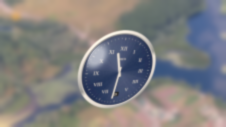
{"hour": 11, "minute": 31}
